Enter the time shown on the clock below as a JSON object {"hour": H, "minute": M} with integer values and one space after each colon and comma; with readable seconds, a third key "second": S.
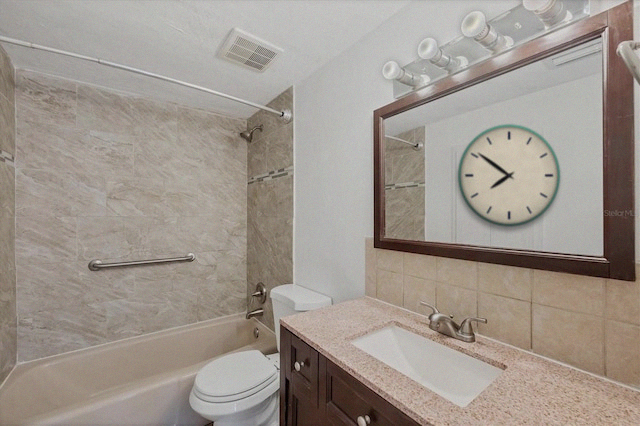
{"hour": 7, "minute": 51}
